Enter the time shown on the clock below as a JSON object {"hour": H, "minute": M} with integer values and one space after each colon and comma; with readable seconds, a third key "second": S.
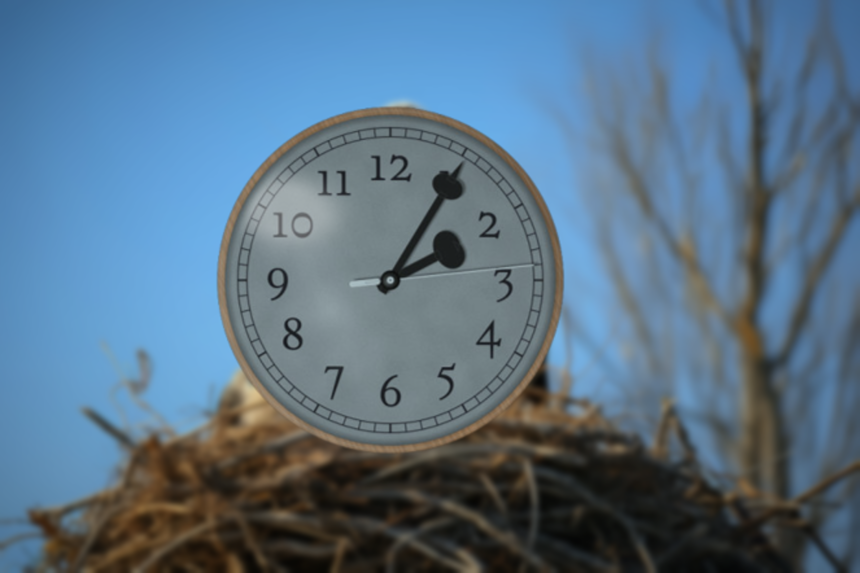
{"hour": 2, "minute": 5, "second": 14}
